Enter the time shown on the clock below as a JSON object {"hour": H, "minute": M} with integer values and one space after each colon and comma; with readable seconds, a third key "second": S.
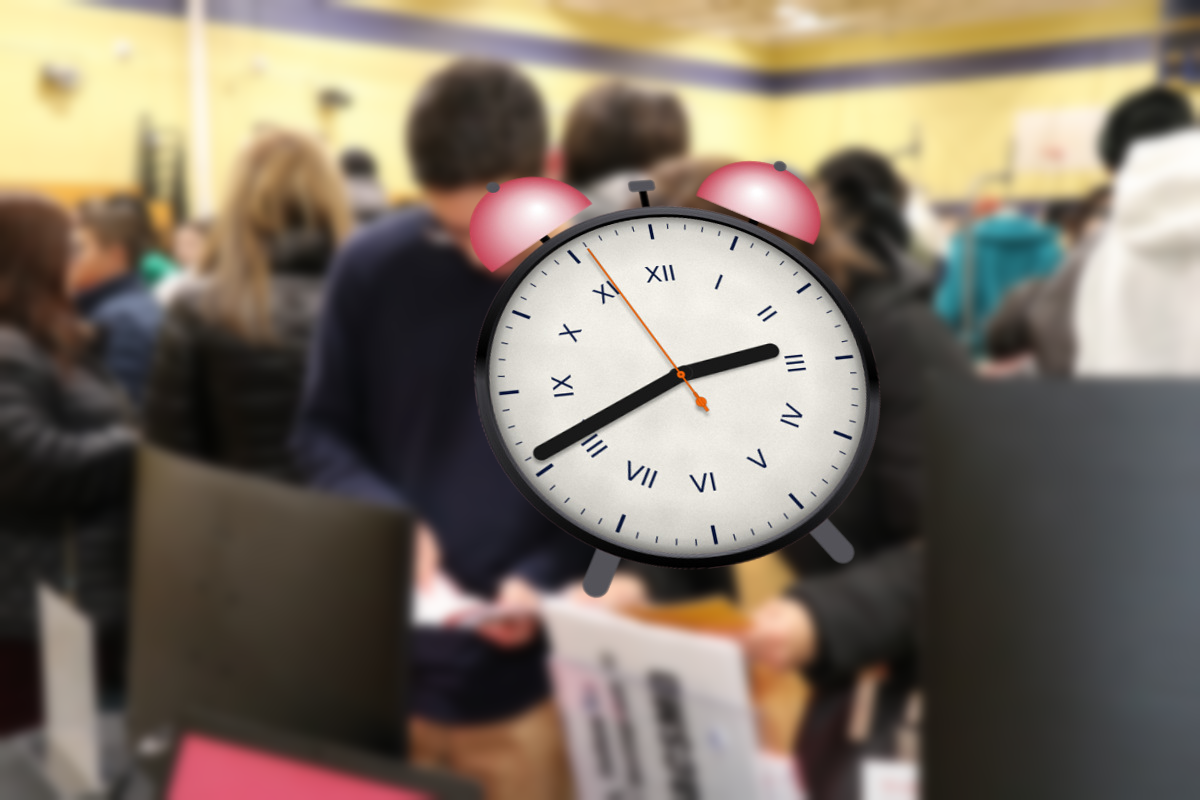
{"hour": 2, "minute": 40, "second": 56}
